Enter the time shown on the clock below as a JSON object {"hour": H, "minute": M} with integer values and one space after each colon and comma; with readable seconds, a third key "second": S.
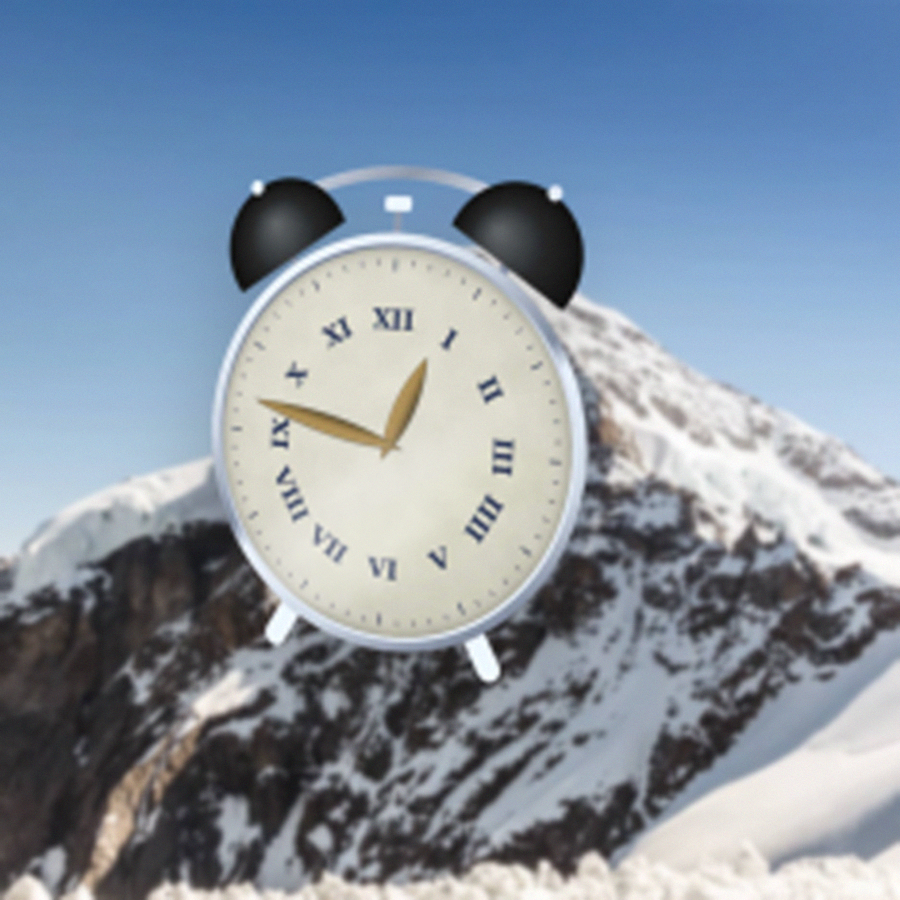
{"hour": 12, "minute": 47}
